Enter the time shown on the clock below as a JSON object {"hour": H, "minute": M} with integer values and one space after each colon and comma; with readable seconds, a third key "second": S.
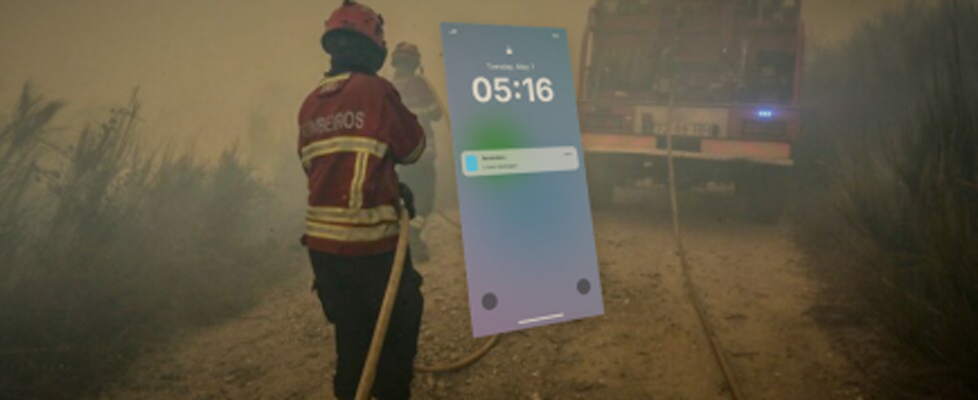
{"hour": 5, "minute": 16}
